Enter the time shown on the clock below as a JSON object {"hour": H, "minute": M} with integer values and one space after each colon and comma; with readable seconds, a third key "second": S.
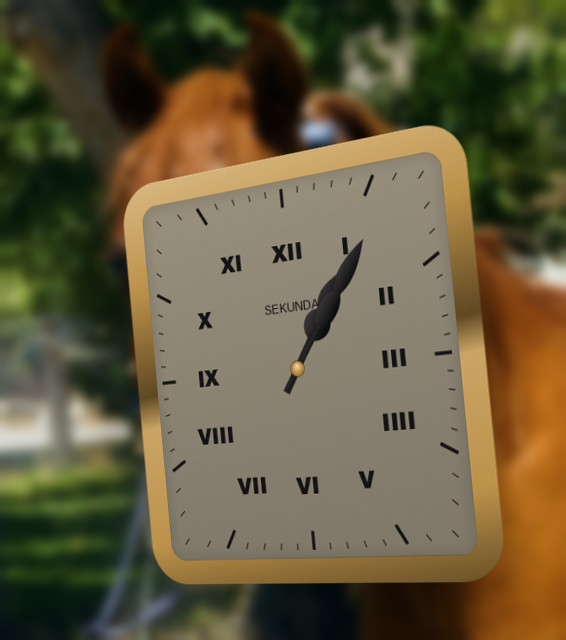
{"hour": 1, "minute": 6}
